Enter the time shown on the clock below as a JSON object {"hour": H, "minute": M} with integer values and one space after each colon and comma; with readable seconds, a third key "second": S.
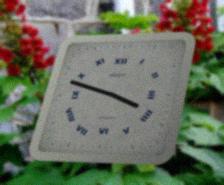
{"hour": 3, "minute": 48}
